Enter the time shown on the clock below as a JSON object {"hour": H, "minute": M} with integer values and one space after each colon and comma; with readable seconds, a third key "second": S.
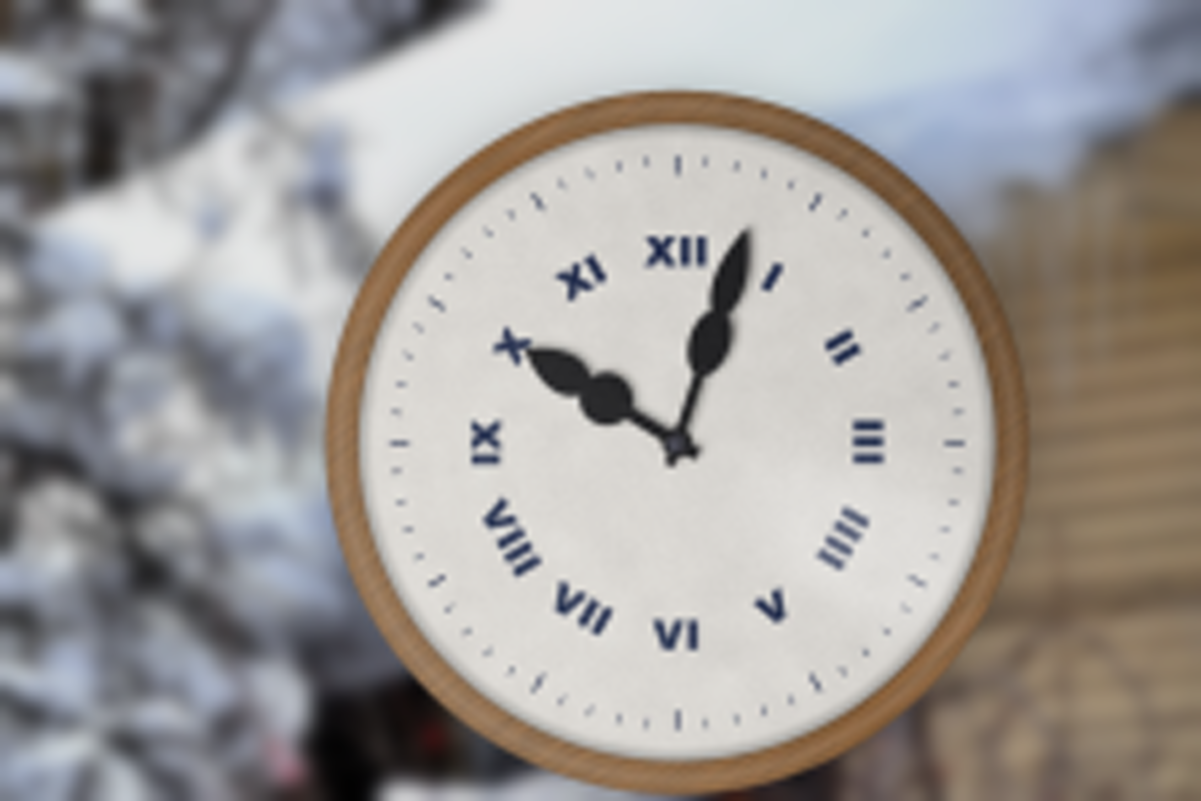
{"hour": 10, "minute": 3}
